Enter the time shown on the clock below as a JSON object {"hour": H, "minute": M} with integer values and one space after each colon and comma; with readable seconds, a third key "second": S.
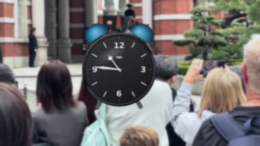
{"hour": 10, "minute": 46}
